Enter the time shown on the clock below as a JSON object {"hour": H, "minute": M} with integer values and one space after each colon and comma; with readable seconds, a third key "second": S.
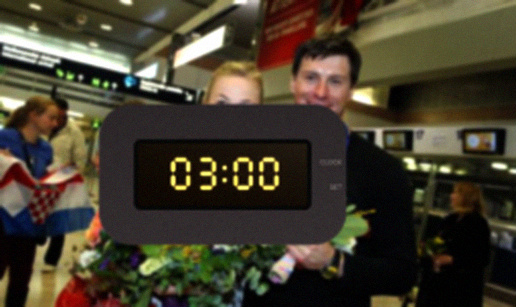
{"hour": 3, "minute": 0}
